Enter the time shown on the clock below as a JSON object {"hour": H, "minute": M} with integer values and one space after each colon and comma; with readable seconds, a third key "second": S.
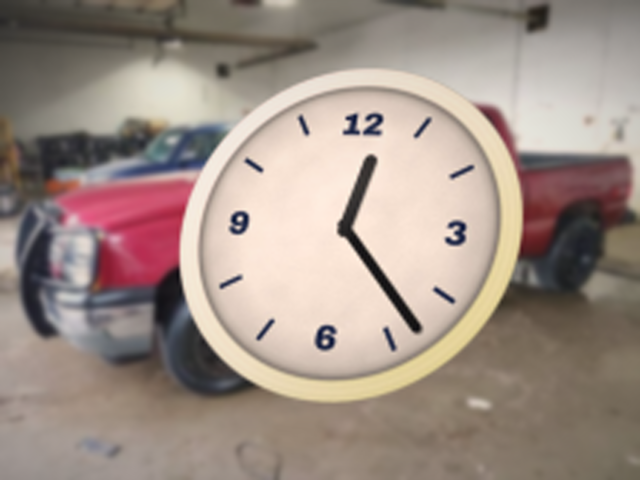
{"hour": 12, "minute": 23}
